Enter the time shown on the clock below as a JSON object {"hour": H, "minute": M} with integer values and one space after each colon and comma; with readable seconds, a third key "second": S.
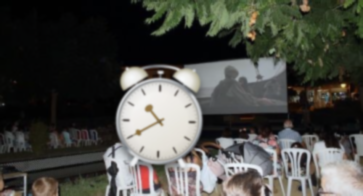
{"hour": 10, "minute": 40}
